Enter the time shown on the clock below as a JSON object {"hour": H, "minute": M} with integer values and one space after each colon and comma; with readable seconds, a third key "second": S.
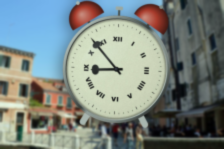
{"hour": 8, "minute": 53}
